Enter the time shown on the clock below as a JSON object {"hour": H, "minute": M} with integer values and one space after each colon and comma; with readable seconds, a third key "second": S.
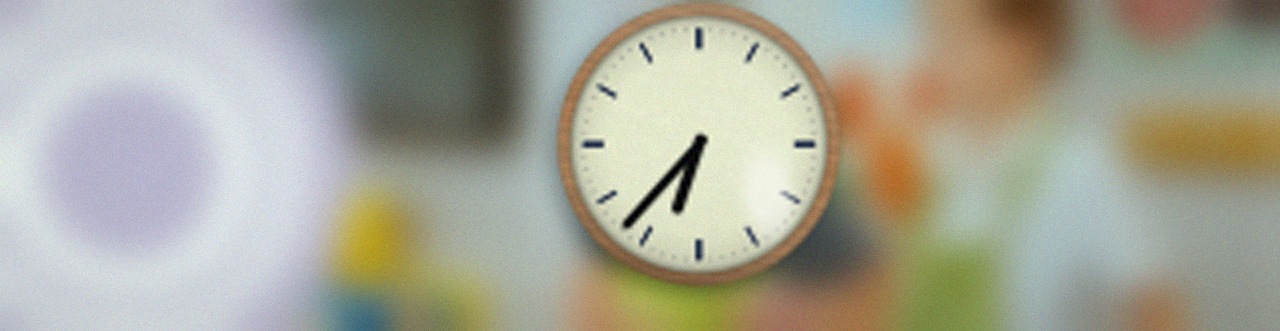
{"hour": 6, "minute": 37}
